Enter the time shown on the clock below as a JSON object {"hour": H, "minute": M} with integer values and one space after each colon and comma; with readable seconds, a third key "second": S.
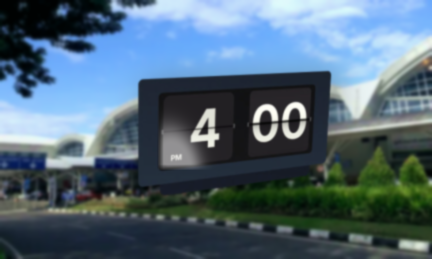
{"hour": 4, "minute": 0}
